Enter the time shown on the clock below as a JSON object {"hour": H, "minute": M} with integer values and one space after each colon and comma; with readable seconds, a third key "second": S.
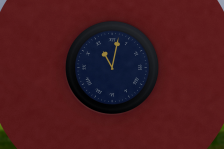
{"hour": 11, "minute": 2}
